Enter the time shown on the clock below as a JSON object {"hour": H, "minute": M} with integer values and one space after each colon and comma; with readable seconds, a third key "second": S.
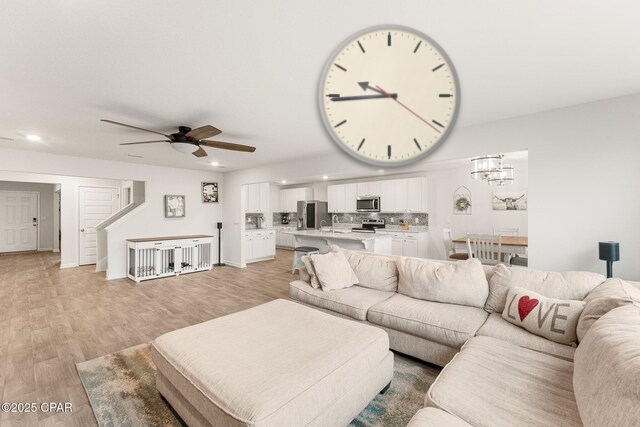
{"hour": 9, "minute": 44, "second": 21}
